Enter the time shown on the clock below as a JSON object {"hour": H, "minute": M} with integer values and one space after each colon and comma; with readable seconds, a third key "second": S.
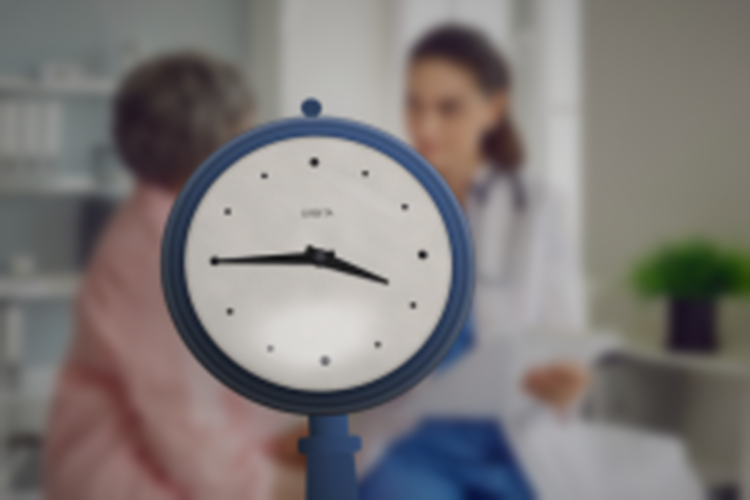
{"hour": 3, "minute": 45}
